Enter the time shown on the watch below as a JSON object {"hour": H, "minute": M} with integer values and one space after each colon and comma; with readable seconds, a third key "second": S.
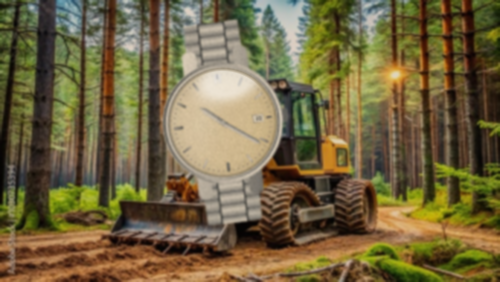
{"hour": 10, "minute": 21}
